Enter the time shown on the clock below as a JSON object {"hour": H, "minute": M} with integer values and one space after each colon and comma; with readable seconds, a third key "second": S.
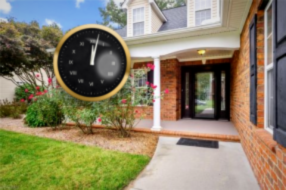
{"hour": 12, "minute": 2}
